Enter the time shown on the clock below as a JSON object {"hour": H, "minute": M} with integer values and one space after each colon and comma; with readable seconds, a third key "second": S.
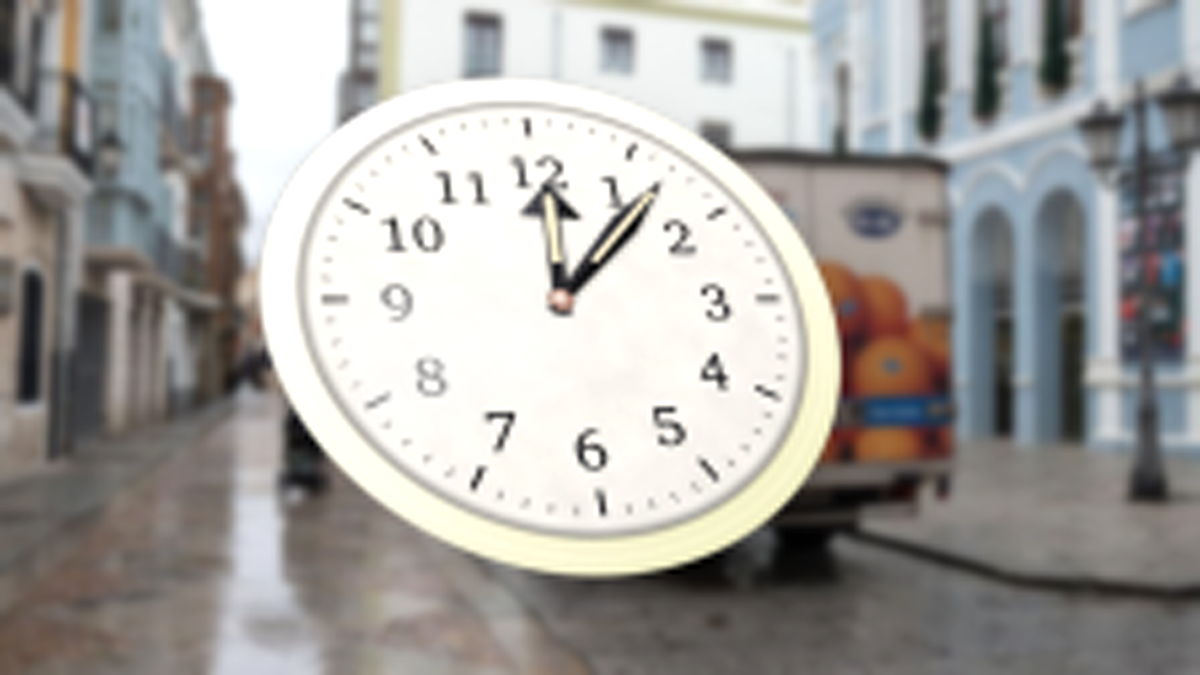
{"hour": 12, "minute": 7}
